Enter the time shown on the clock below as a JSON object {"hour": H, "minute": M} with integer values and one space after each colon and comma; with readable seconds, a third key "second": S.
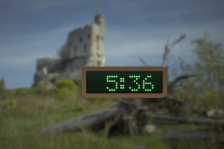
{"hour": 5, "minute": 36}
